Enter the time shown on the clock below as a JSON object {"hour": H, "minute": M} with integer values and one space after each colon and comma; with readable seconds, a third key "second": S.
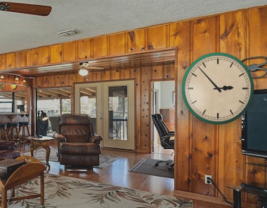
{"hour": 2, "minute": 53}
